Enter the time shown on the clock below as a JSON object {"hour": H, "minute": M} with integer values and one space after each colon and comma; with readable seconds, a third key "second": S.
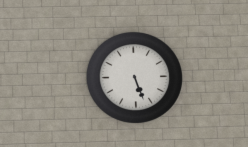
{"hour": 5, "minute": 27}
